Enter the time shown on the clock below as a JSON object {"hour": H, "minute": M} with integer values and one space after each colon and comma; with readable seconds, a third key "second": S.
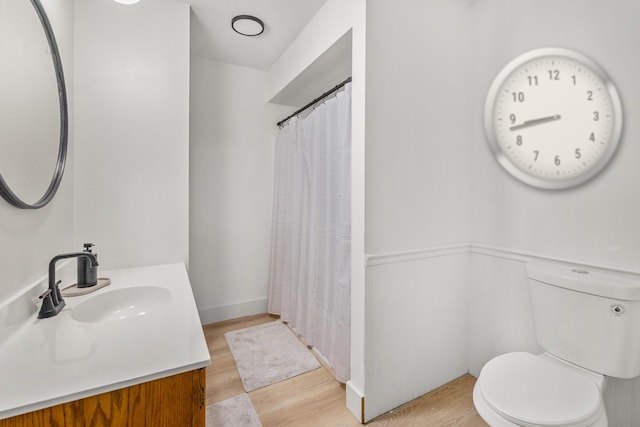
{"hour": 8, "minute": 43}
